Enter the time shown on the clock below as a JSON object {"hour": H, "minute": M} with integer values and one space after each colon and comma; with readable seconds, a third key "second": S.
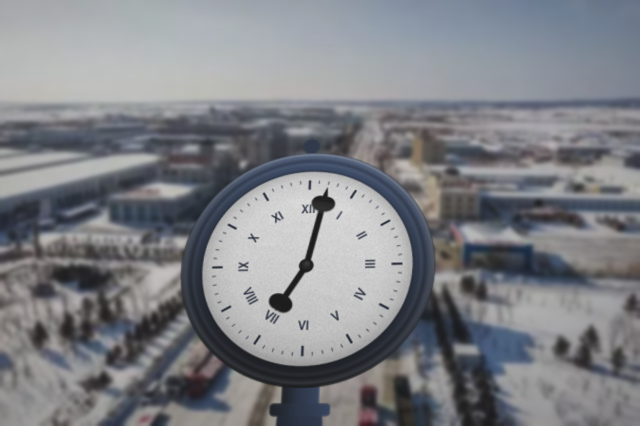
{"hour": 7, "minute": 2}
